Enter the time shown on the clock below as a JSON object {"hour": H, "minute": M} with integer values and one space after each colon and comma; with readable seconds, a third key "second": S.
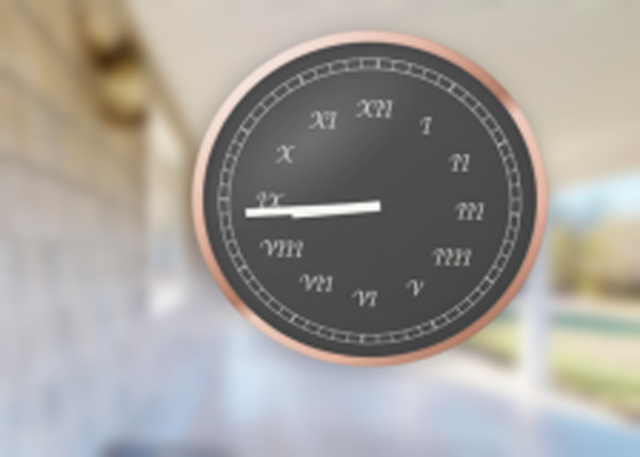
{"hour": 8, "minute": 44}
